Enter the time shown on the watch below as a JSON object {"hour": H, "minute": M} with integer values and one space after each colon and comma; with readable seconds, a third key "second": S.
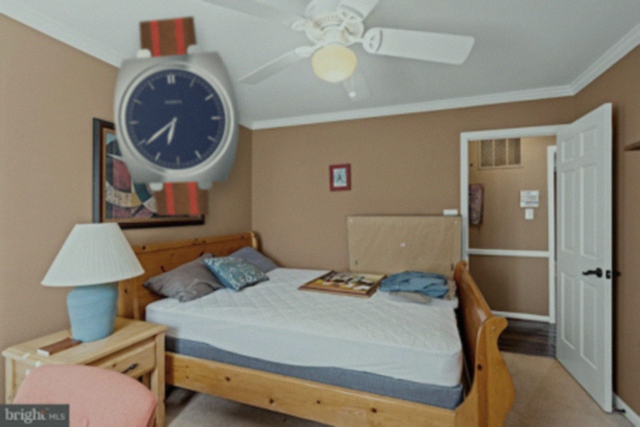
{"hour": 6, "minute": 39}
